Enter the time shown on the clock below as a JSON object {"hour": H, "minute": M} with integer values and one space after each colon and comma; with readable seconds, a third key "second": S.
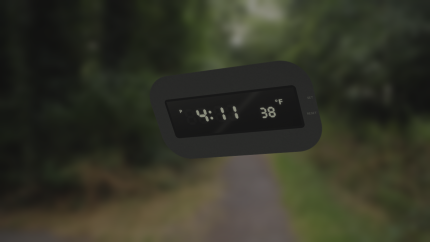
{"hour": 4, "minute": 11}
